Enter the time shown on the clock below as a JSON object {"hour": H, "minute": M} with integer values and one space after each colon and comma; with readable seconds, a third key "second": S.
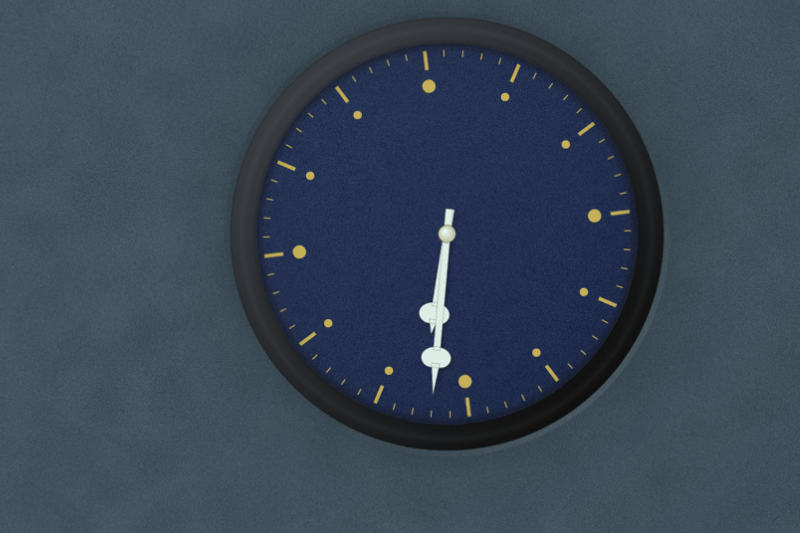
{"hour": 6, "minute": 32}
